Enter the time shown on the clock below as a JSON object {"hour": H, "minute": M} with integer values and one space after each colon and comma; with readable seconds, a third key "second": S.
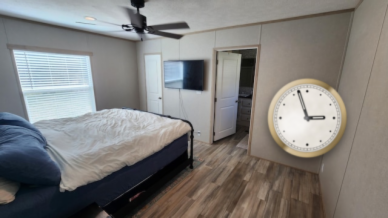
{"hour": 2, "minute": 57}
